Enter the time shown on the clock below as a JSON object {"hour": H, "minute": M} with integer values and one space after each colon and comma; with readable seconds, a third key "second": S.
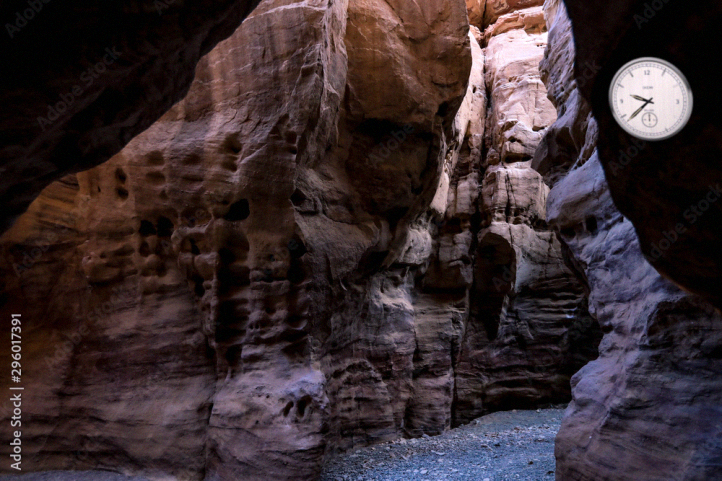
{"hour": 9, "minute": 38}
